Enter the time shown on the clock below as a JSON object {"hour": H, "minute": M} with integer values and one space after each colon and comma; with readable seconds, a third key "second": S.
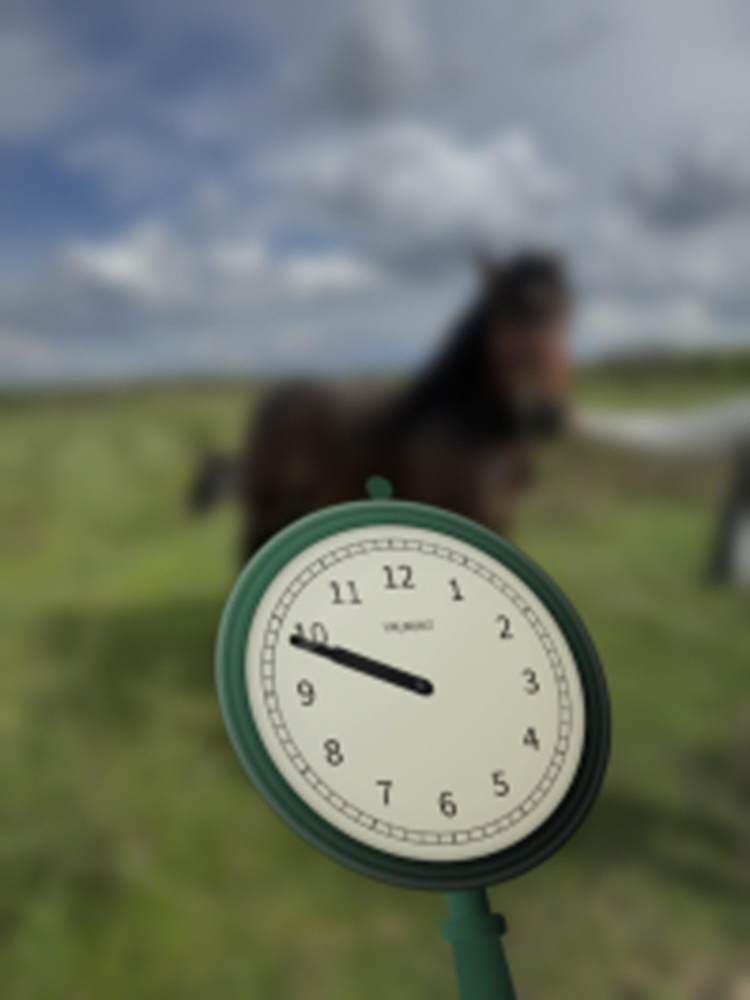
{"hour": 9, "minute": 49}
